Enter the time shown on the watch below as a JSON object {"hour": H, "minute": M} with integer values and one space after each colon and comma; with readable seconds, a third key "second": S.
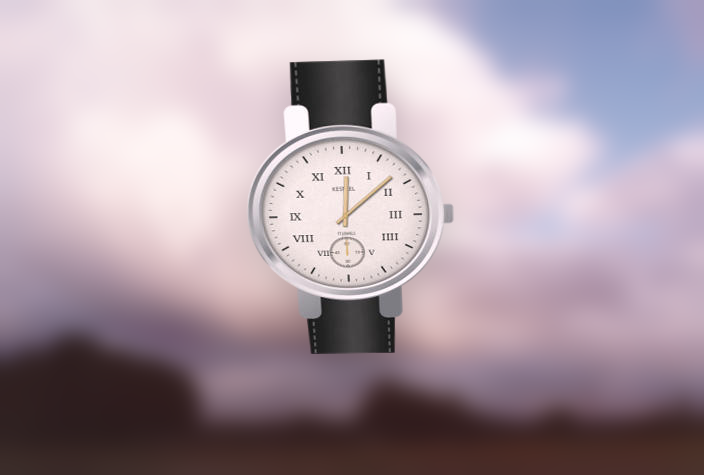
{"hour": 12, "minute": 8}
